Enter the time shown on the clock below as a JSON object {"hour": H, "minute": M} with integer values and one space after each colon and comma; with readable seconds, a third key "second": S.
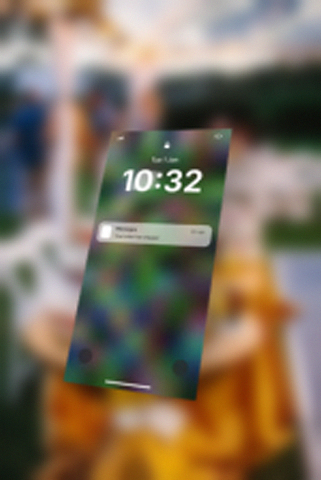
{"hour": 10, "minute": 32}
